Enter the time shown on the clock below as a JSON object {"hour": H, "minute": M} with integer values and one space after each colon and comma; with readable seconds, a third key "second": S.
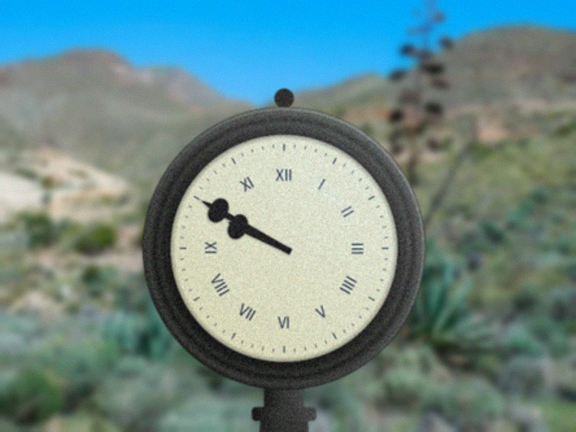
{"hour": 9, "minute": 50}
